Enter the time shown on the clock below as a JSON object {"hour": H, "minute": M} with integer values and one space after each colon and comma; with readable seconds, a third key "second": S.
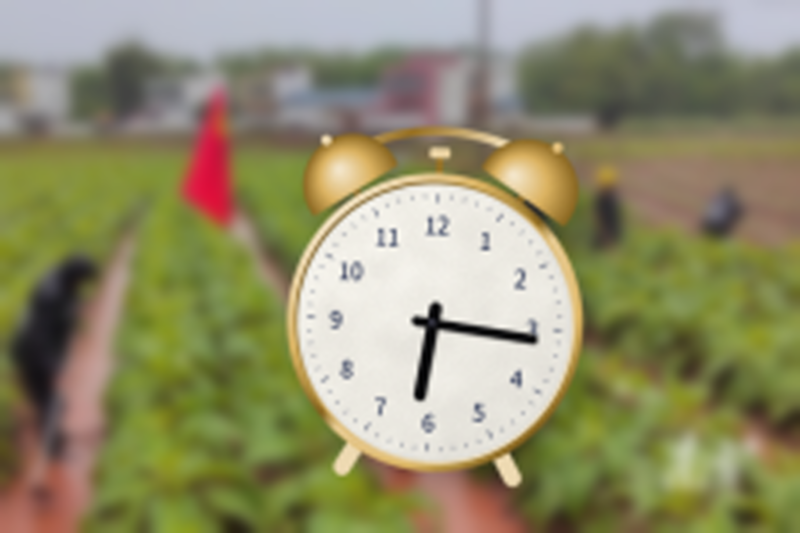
{"hour": 6, "minute": 16}
